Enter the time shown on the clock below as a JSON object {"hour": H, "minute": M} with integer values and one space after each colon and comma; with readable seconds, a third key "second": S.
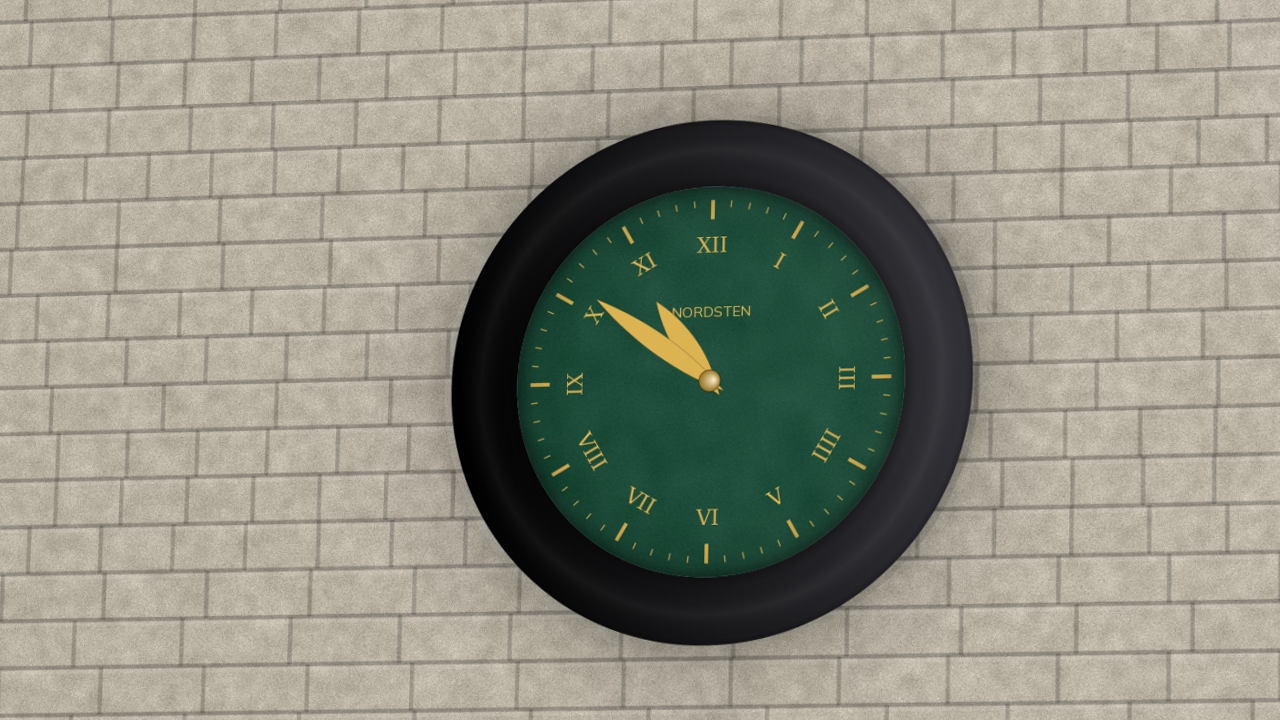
{"hour": 10, "minute": 51}
